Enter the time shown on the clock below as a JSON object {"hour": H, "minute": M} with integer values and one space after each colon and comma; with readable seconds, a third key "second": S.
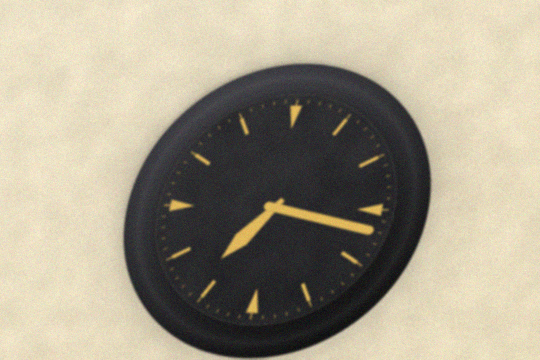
{"hour": 7, "minute": 17}
